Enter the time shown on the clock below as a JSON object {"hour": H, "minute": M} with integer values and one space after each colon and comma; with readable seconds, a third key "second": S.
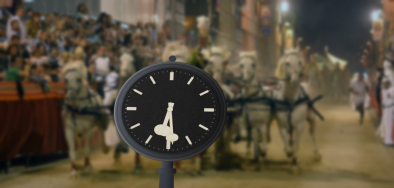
{"hour": 6, "minute": 29}
